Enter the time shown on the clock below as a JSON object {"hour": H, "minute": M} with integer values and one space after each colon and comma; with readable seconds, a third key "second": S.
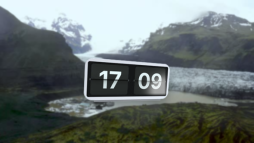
{"hour": 17, "minute": 9}
